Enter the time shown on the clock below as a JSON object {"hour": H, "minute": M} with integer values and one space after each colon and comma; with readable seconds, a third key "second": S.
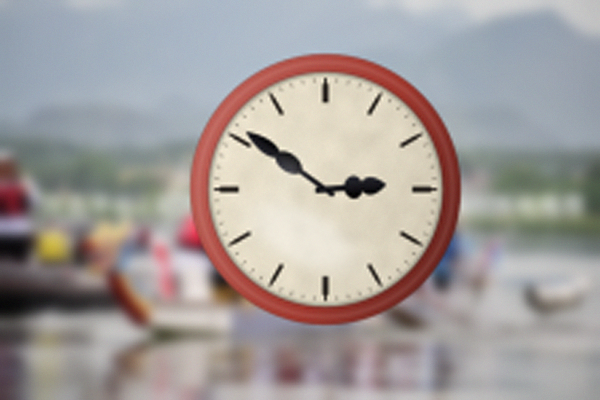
{"hour": 2, "minute": 51}
